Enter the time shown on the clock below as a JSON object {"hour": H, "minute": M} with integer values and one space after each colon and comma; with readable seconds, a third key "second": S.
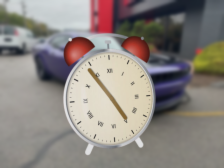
{"hour": 4, "minute": 54}
